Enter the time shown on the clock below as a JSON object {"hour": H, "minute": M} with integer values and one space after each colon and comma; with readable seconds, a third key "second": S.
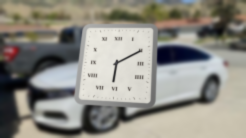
{"hour": 6, "minute": 10}
